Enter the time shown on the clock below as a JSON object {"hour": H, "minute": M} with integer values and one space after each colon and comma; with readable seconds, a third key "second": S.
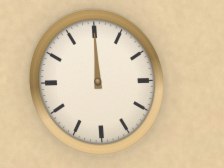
{"hour": 12, "minute": 0}
